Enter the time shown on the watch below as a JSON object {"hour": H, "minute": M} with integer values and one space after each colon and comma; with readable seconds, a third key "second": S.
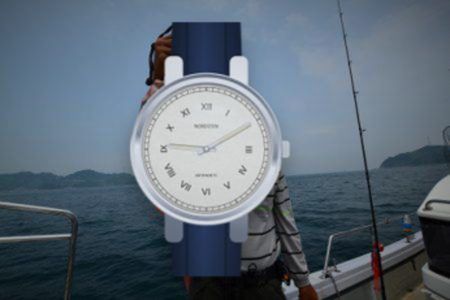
{"hour": 9, "minute": 10}
